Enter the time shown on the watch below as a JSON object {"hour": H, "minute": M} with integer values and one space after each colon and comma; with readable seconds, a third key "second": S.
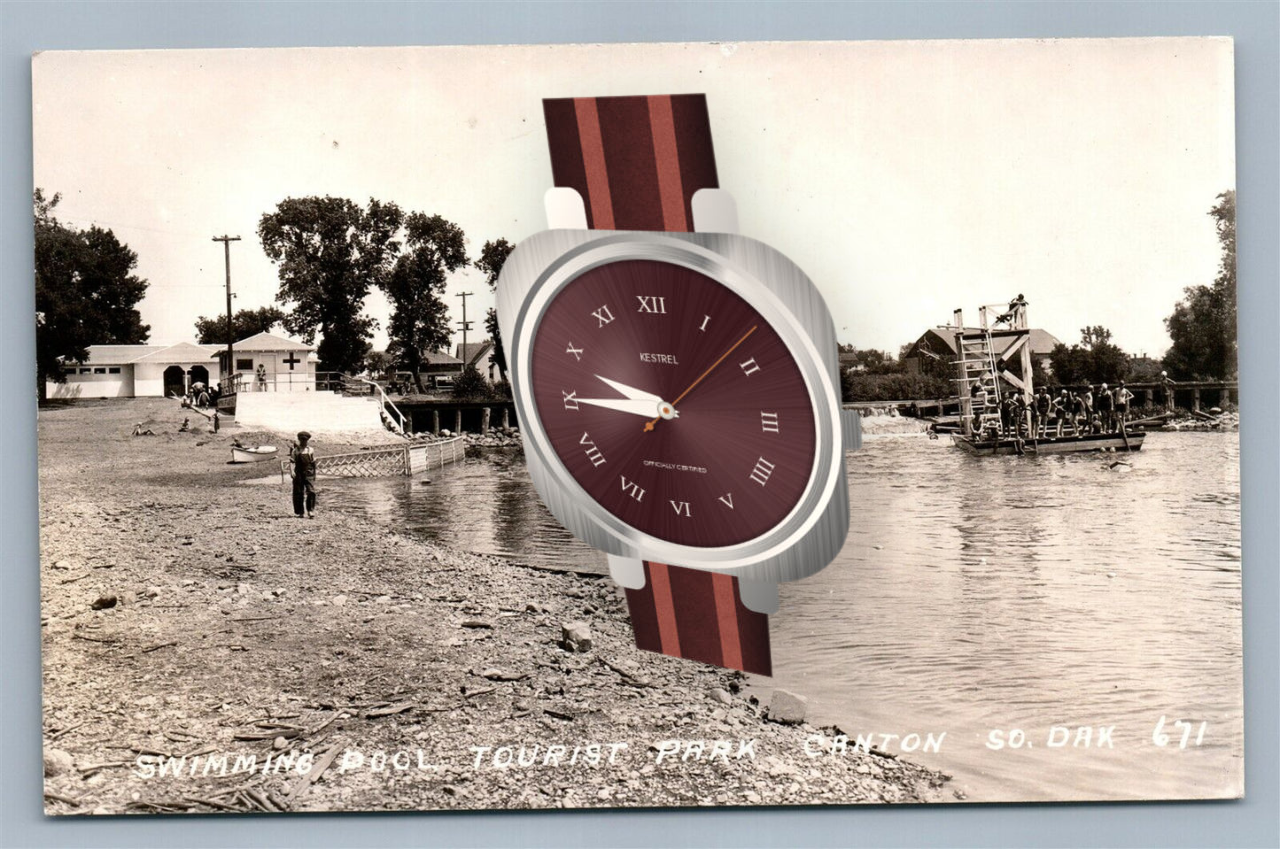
{"hour": 9, "minute": 45, "second": 8}
